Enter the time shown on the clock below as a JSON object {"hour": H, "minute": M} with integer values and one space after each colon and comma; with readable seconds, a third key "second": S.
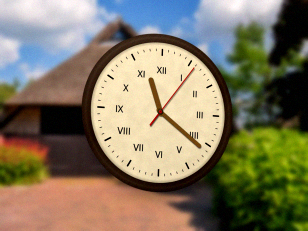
{"hour": 11, "minute": 21, "second": 6}
